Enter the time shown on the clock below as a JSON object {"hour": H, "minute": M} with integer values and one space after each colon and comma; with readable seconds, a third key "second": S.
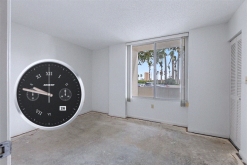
{"hour": 9, "minute": 47}
